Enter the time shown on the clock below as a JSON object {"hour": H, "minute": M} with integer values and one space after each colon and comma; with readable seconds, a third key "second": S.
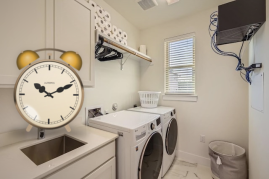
{"hour": 10, "minute": 11}
